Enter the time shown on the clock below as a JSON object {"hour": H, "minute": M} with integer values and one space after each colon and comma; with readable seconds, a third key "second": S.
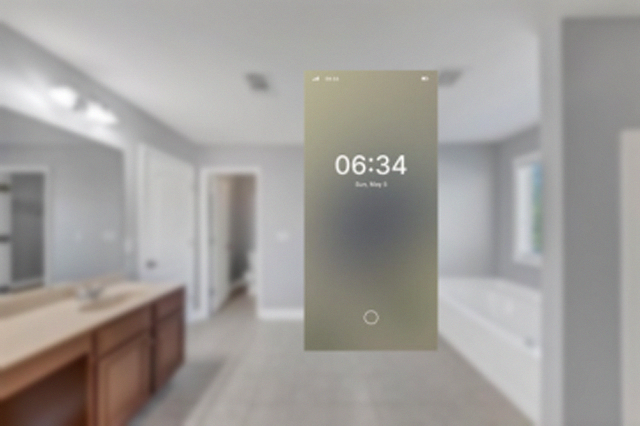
{"hour": 6, "minute": 34}
